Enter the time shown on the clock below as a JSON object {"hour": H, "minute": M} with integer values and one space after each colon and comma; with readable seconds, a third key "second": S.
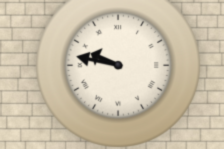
{"hour": 9, "minute": 47}
